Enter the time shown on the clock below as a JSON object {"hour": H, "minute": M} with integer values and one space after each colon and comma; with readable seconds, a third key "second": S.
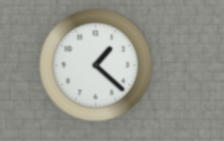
{"hour": 1, "minute": 22}
